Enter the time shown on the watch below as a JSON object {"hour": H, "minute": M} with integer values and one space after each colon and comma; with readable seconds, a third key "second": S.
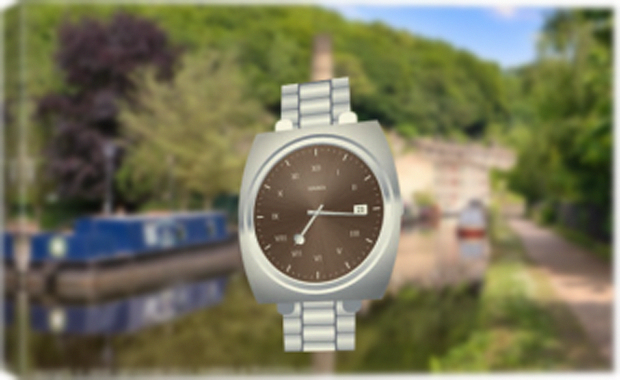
{"hour": 7, "minute": 16}
